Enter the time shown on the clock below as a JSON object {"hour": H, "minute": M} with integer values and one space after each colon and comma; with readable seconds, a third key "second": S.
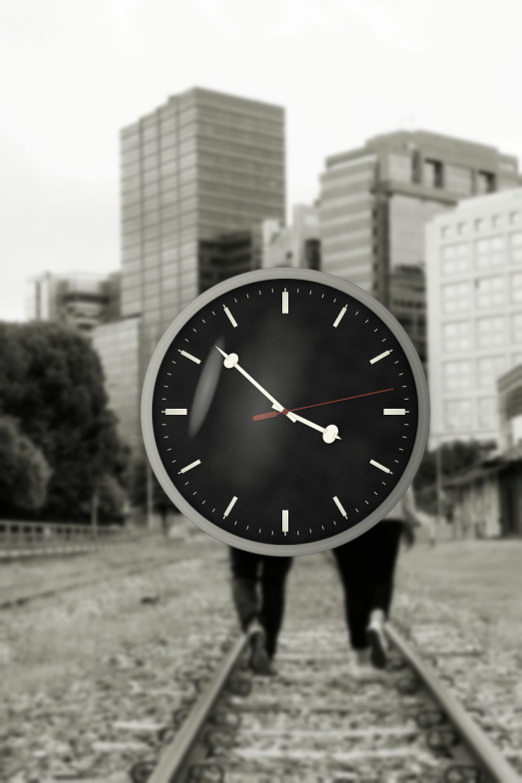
{"hour": 3, "minute": 52, "second": 13}
